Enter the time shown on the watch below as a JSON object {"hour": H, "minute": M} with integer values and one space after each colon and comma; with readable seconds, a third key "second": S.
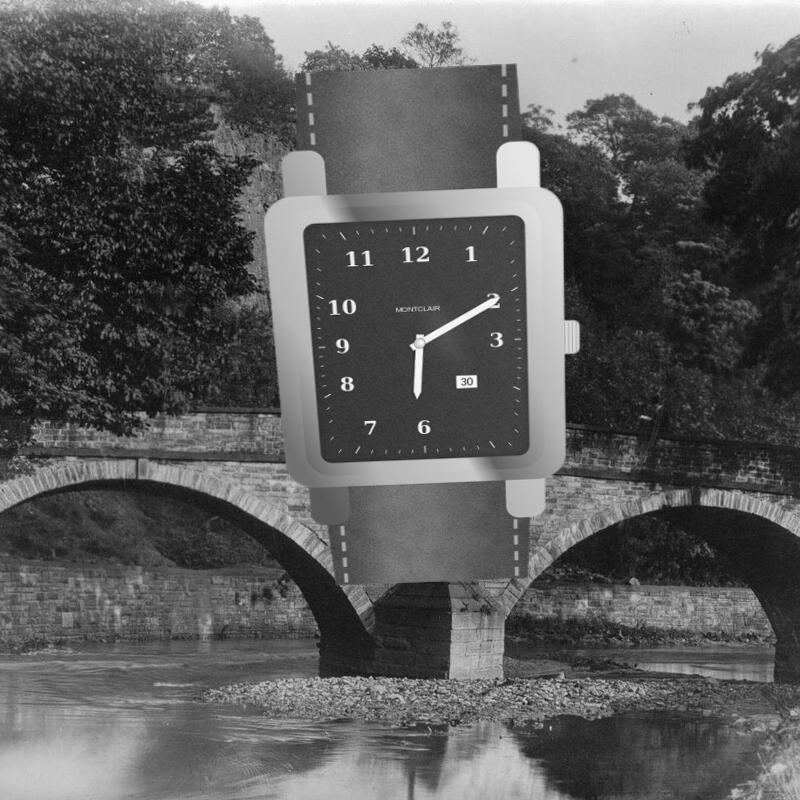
{"hour": 6, "minute": 10}
